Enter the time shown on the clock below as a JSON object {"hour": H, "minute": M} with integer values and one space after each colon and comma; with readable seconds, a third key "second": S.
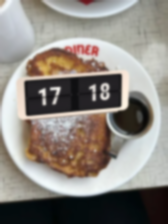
{"hour": 17, "minute": 18}
